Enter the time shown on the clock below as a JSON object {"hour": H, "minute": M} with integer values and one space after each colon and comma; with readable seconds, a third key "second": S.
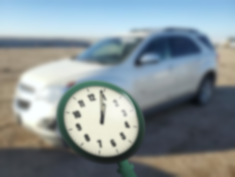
{"hour": 1, "minute": 4}
